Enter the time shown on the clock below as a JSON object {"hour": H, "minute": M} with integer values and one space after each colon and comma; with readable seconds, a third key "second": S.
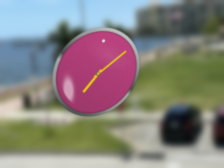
{"hour": 7, "minute": 8}
